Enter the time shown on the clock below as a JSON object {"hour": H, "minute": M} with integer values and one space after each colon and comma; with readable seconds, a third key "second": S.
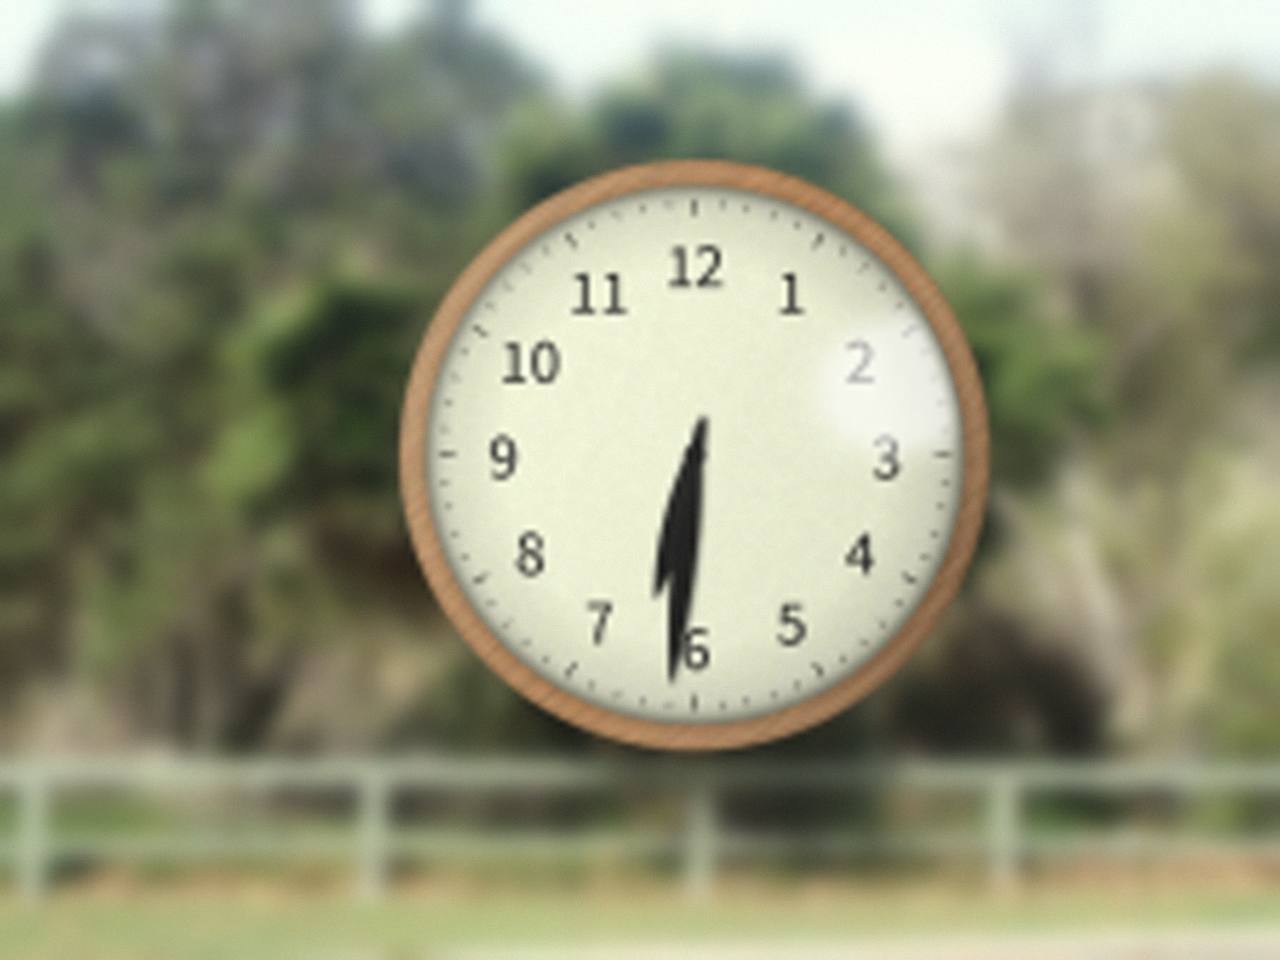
{"hour": 6, "minute": 31}
